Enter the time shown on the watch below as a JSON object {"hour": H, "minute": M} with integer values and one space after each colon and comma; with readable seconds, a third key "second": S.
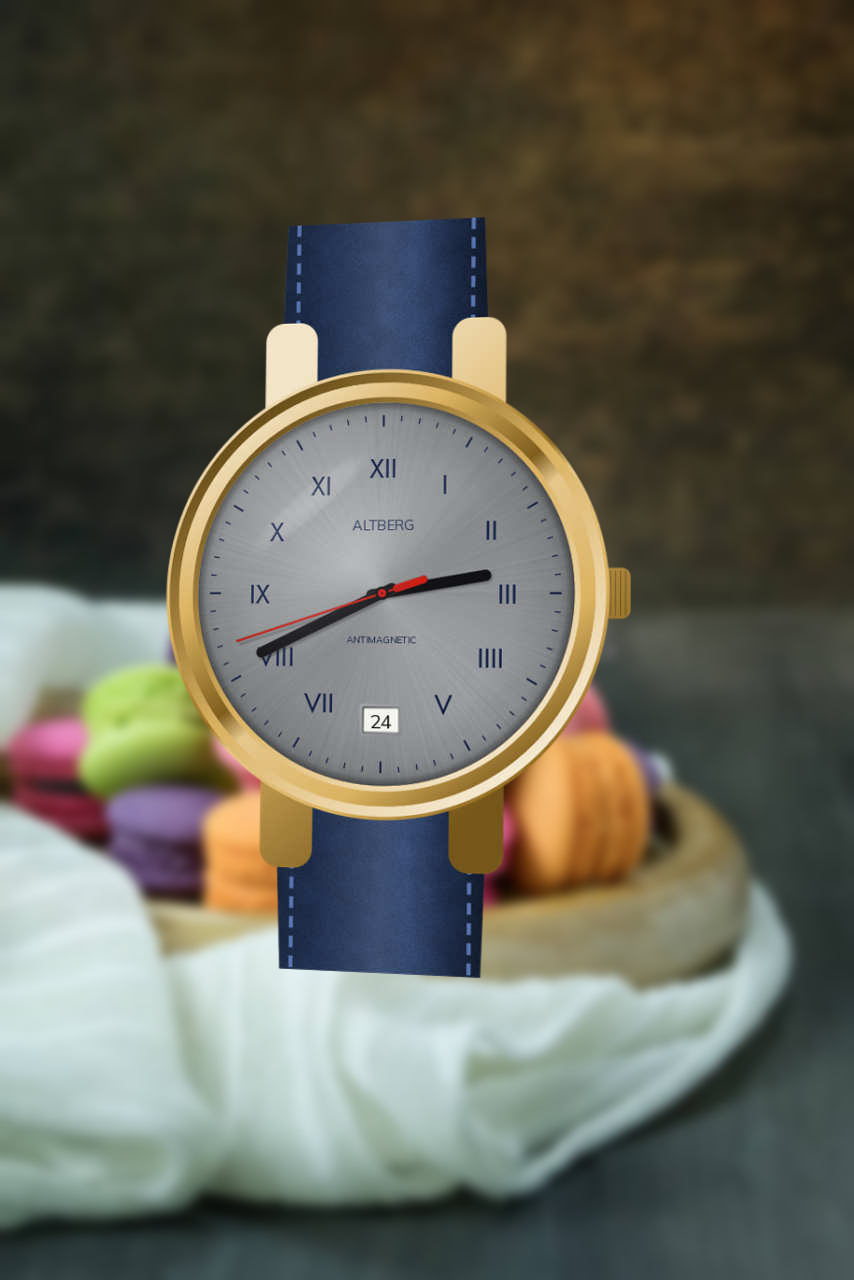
{"hour": 2, "minute": 40, "second": 42}
